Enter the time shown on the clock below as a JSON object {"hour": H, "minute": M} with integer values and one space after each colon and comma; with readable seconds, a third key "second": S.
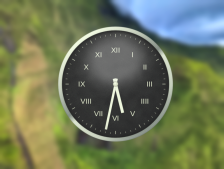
{"hour": 5, "minute": 32}
